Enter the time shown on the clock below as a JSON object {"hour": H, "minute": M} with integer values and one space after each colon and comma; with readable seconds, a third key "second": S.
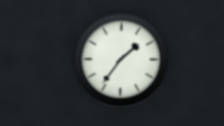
{"hour": 1, "minute": 36}
